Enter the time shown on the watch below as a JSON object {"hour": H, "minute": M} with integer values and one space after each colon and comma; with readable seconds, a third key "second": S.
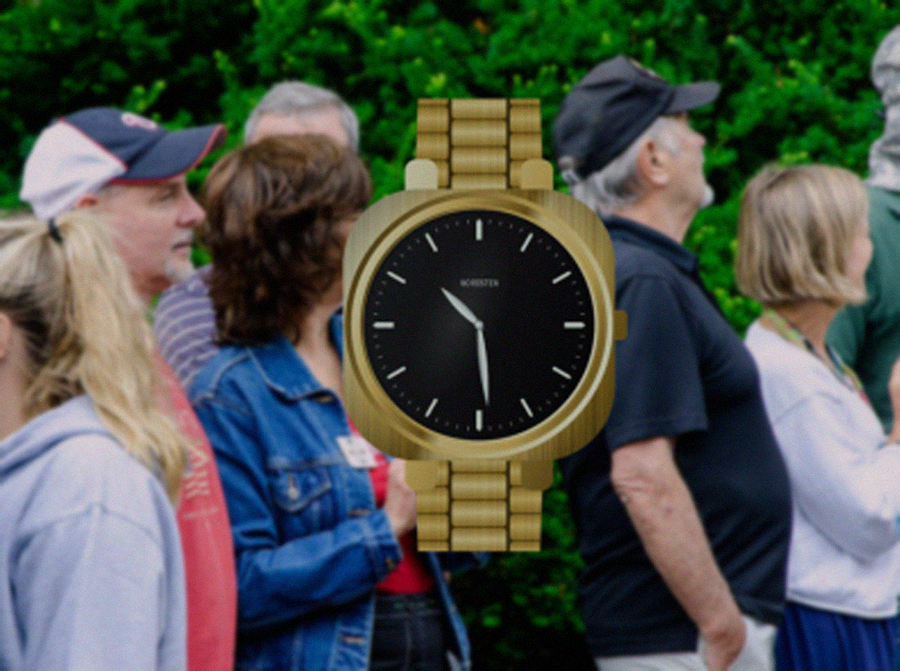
{"hour": 10, "minute": 29}
